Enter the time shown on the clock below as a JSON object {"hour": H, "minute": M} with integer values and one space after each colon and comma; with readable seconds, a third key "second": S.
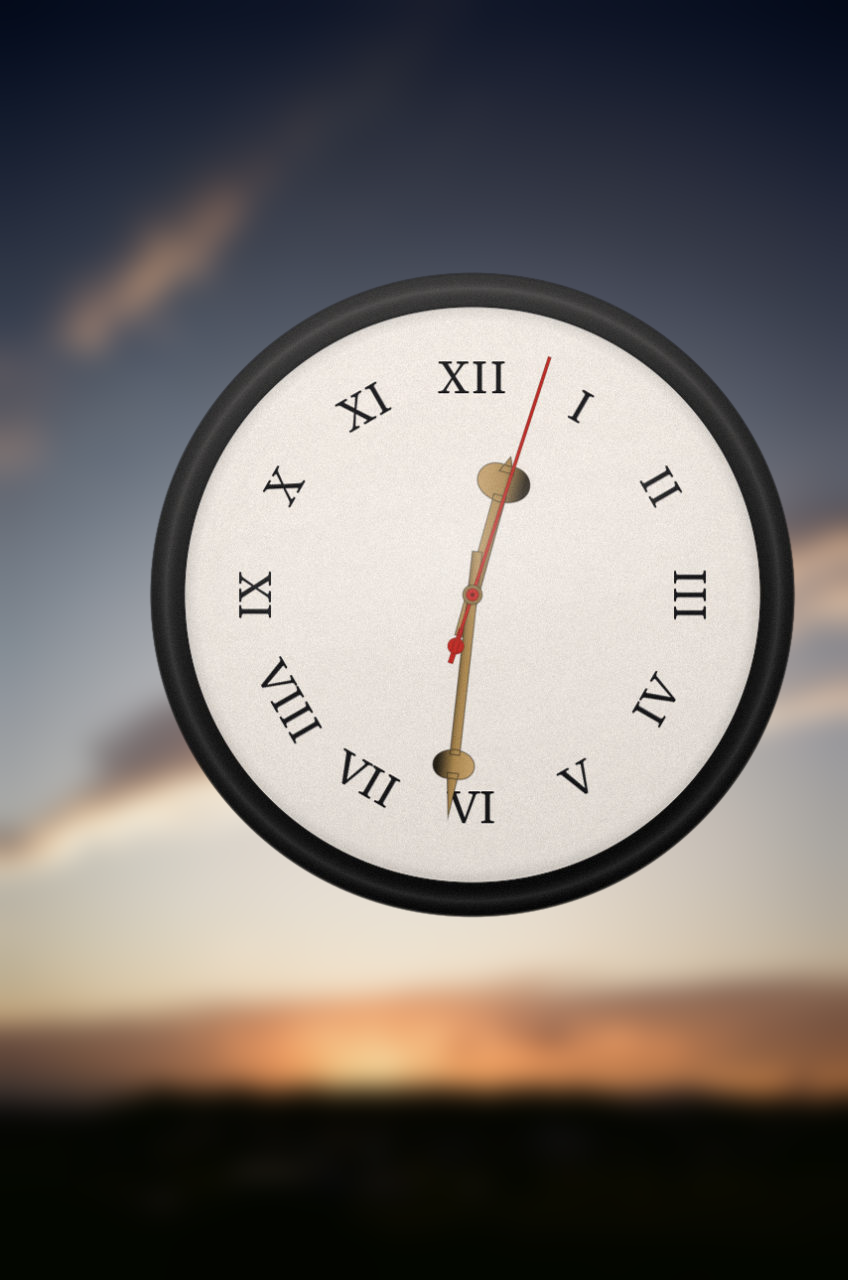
{"hour": 12, "minute": 31, "second": 3}
